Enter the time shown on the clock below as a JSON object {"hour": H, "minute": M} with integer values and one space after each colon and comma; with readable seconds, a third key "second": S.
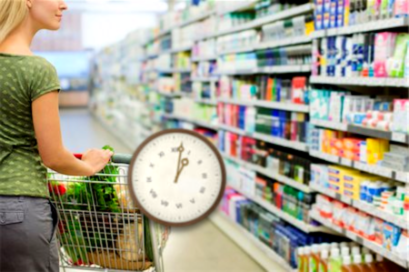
{"hour": 1, "minute": 2}
